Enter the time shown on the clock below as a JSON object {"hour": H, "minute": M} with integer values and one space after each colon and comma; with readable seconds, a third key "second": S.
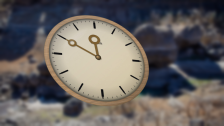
{"hour": 11, "minute": 50}
